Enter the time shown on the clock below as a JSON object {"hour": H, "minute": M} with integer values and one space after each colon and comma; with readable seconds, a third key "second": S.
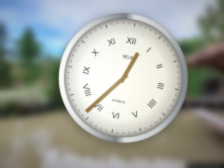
{"hour": 12, "minute": 36}
